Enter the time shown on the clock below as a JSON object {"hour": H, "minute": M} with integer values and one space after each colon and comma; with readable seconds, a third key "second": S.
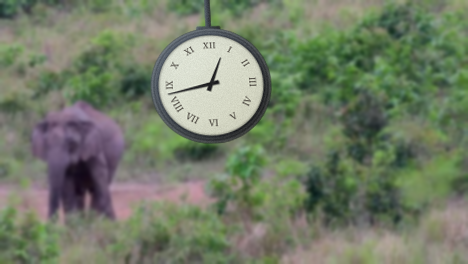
{"hour": 12, "minute": 43}
